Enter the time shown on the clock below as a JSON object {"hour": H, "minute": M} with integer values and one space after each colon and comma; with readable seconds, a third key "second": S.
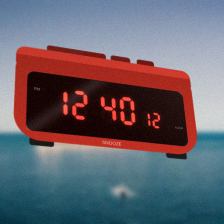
{"hour": 12, "minute": 40, "second": 12}
